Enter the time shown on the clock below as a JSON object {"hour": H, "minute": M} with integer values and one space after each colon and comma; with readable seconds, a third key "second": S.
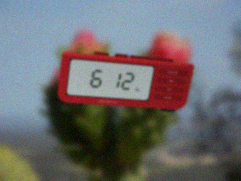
{"hour": 6, "minute": 12}
